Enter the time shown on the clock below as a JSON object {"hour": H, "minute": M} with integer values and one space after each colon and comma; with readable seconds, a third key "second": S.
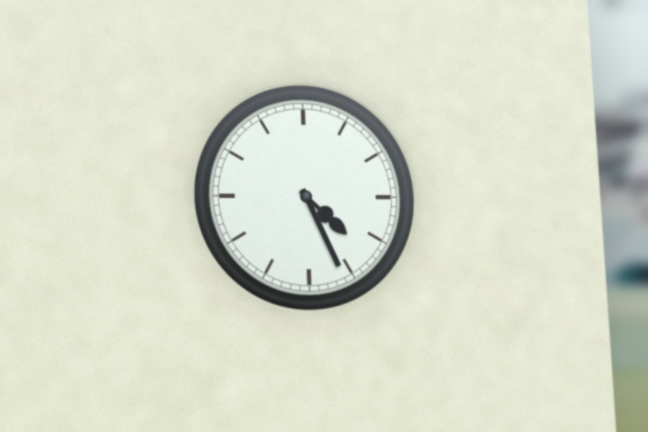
{"hour": 4, "minute": 26}
